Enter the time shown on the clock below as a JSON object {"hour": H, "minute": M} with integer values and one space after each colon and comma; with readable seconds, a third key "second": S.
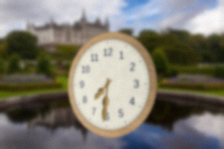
{"hour": 7, "minute": 31}
